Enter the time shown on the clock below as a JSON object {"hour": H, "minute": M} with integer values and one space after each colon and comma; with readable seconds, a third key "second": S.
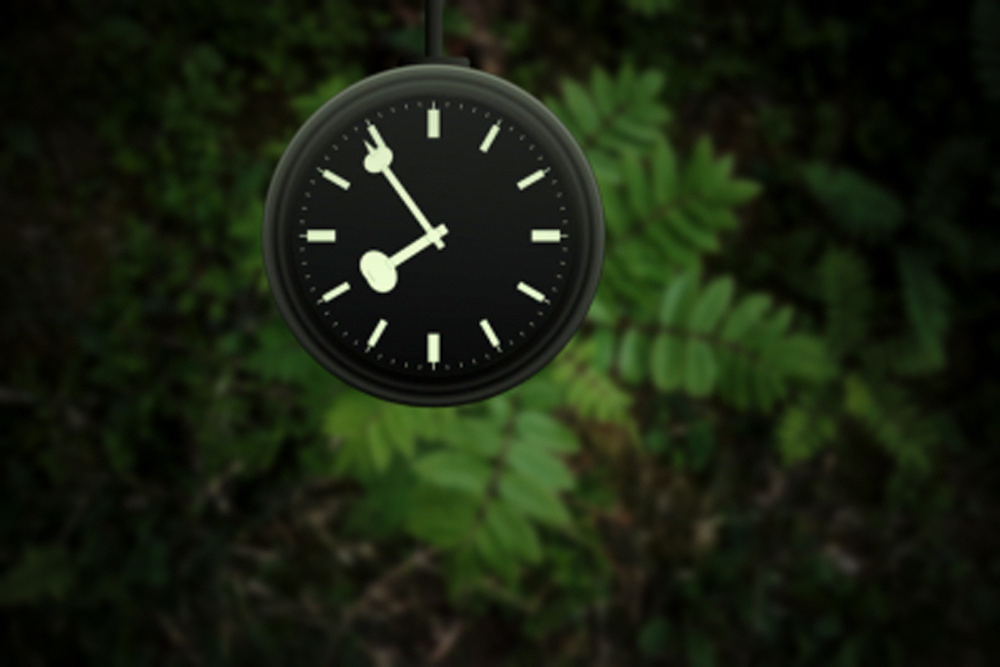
{"hour": 7, "minute": 54}
